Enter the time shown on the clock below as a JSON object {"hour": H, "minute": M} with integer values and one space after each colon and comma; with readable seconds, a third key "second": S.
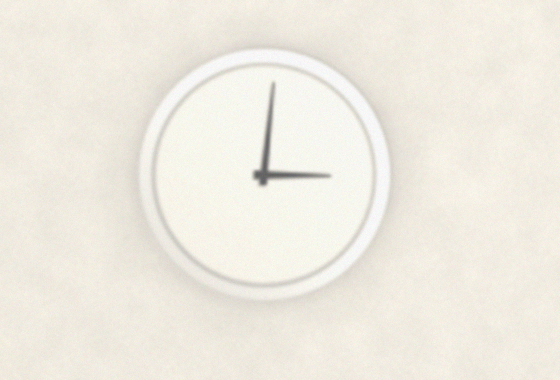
{"hour": 3, "minute": 1}
